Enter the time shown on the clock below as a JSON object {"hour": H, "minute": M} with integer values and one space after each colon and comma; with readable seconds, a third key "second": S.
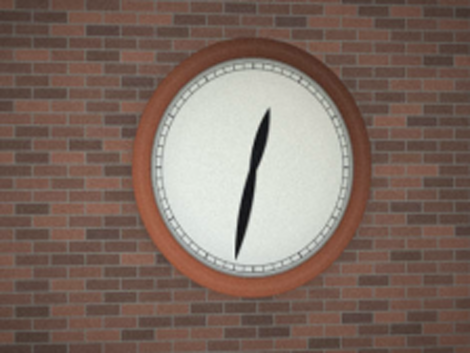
{"hour": 12, "minute": 32}
